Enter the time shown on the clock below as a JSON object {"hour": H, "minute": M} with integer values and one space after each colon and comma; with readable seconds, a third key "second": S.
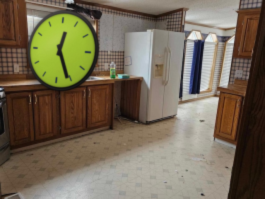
{"hour": 12, "minute": 26}
